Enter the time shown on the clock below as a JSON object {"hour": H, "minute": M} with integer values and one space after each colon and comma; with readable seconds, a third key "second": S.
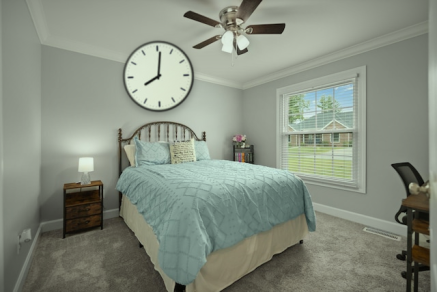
{"hour": 8, "minute": 1}
